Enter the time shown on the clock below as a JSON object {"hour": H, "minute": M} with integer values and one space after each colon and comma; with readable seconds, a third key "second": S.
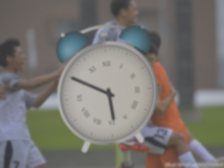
{"hour": 5, "minute": 50}
